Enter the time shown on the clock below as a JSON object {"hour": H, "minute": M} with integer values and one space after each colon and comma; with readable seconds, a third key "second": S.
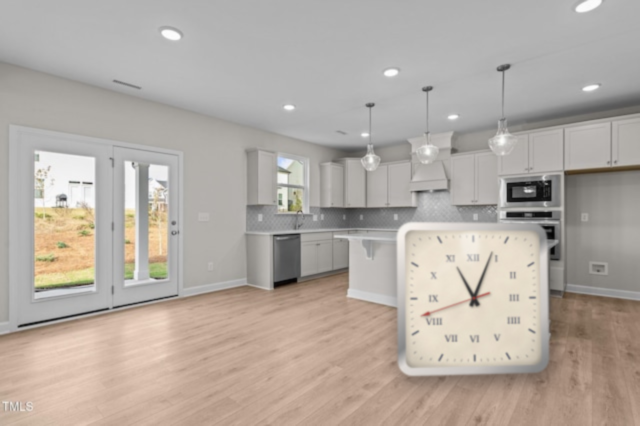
{"hour": 11, "minute": 3, "second": 42}
